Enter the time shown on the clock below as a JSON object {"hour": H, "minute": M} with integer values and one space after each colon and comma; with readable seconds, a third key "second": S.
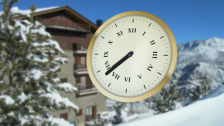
{"hour": 7, "minute": 38}
